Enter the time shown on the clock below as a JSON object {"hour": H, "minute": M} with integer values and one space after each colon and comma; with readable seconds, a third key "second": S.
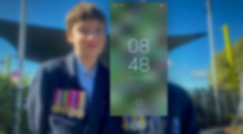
{"hour": 8, "minute": 48}
